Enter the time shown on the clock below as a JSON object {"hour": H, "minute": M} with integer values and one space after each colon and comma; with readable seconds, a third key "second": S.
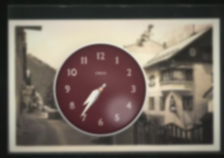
{"hour": 7, "minute": 36}
